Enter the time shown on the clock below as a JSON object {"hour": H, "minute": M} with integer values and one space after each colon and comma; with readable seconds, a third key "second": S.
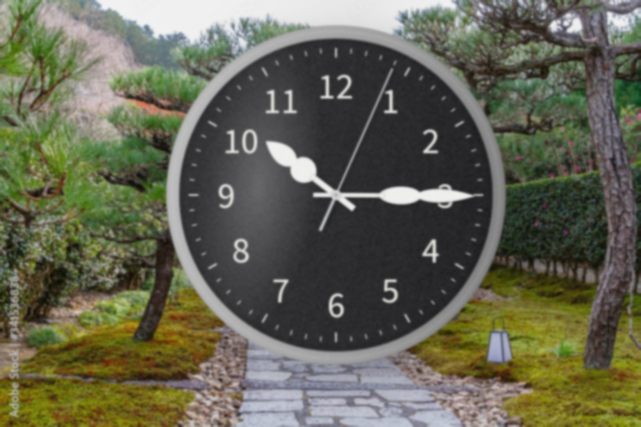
{"hour": 10, "minute": 15, "second": 4}
